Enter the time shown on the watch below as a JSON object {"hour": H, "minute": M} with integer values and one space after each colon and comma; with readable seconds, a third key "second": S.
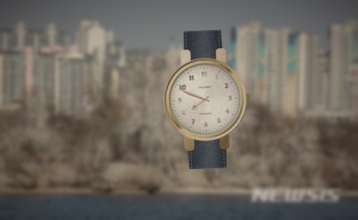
{"hour": 7, "minute": 49}
